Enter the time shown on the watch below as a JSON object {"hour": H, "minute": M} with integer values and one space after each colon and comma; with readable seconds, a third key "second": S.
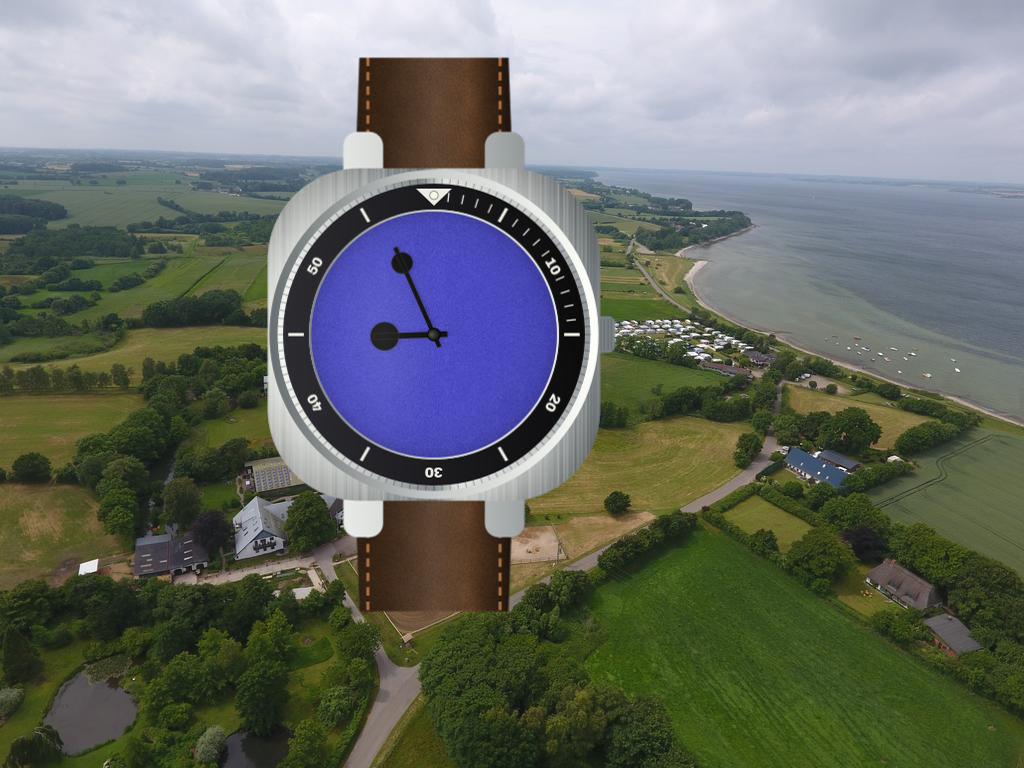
{"hour": 8, "minute": 56}
